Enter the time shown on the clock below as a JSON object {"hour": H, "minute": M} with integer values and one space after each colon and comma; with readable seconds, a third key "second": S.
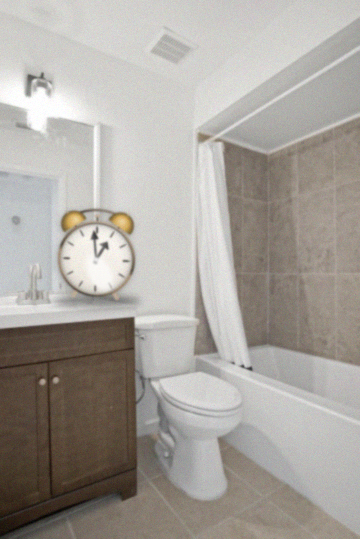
{"hour": 12, "minute": 59}
